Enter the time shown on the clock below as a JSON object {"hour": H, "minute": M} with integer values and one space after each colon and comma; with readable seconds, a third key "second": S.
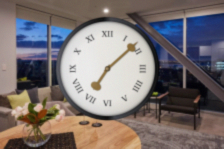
{"hour": 7, "minute": 8}
